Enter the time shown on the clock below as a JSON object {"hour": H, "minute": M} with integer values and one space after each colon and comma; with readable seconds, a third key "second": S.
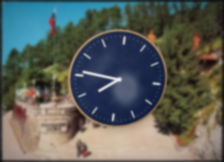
{"hour": 7, "minute": 46}
